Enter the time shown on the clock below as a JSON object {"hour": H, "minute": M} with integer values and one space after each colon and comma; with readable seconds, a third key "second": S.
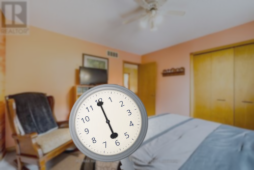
{"hour": 6, "minute": 0}
